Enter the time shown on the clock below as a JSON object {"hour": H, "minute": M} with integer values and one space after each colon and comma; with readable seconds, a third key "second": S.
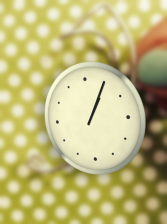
{"hour": 1, "minute": 5}
